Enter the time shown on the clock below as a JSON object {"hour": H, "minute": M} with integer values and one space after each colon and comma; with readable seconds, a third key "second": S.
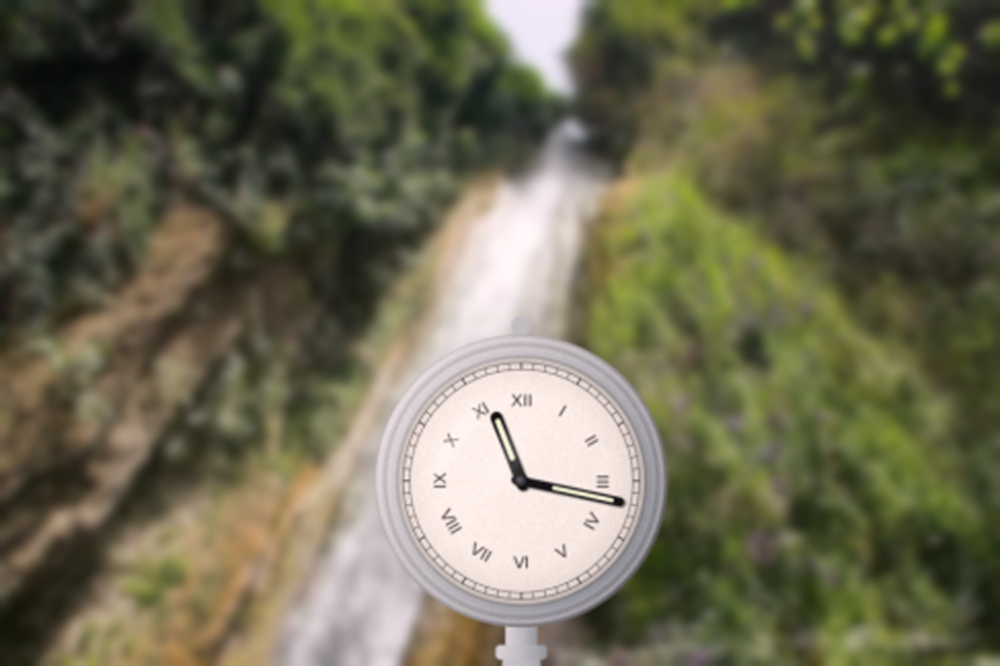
{"hour": 11, "minute": 17}
